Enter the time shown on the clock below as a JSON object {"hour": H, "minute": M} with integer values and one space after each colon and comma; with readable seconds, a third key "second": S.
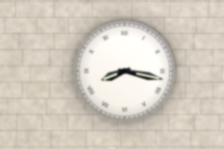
{"hour": 8, "minute": 17}
